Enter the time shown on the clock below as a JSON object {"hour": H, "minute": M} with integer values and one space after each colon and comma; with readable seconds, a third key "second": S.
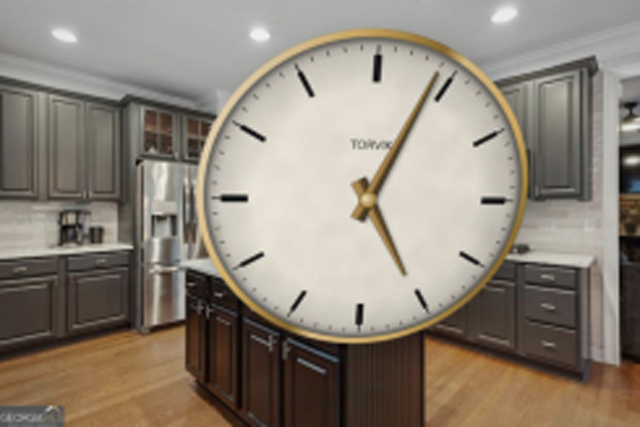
{"hour": 5, "minute": 4}
